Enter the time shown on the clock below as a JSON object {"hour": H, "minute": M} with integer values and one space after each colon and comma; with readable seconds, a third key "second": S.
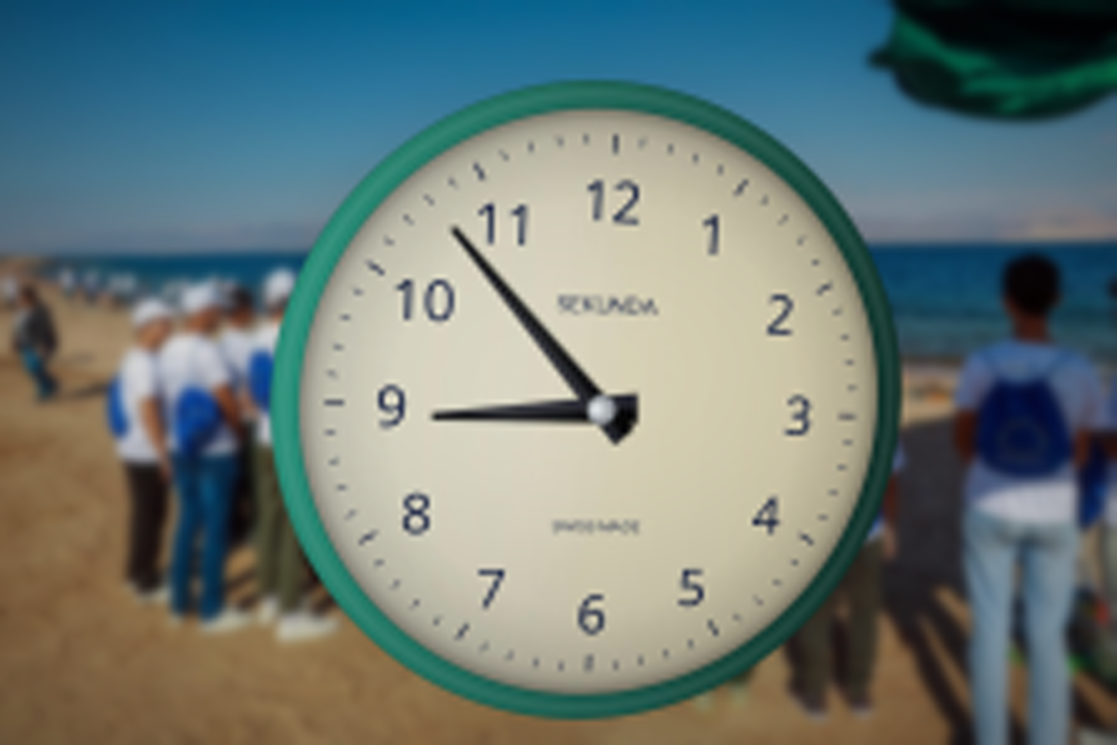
{"hour": 8, "minute": 53}
